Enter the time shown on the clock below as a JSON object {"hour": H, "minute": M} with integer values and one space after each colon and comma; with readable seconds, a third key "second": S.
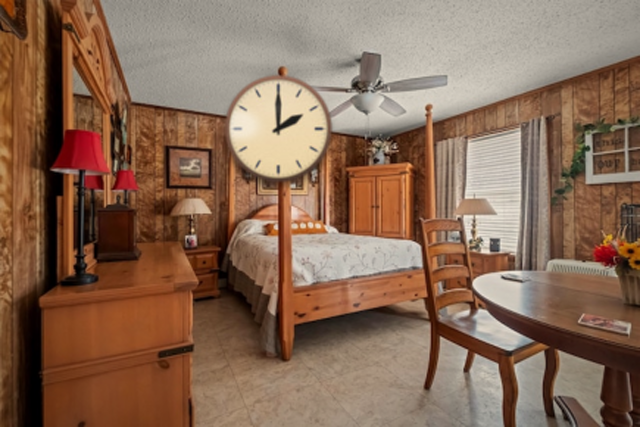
{"hour": 2, "minute": 0}
